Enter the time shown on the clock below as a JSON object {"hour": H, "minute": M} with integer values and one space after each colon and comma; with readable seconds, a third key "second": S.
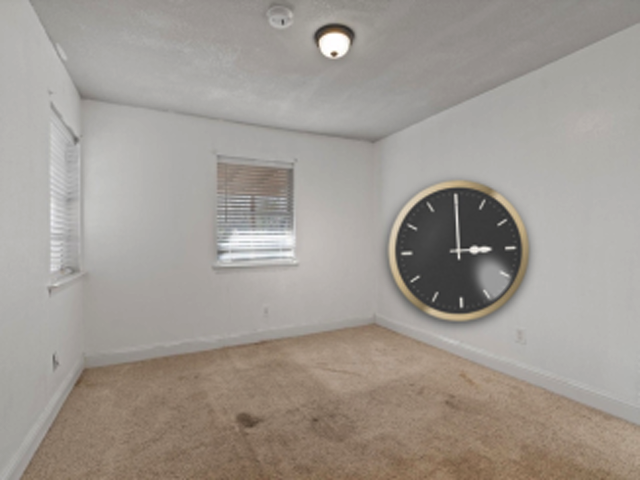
{"hour": 3, "minute": 0}
